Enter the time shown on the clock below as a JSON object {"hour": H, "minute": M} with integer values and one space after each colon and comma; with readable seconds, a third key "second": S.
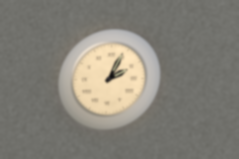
{"hour": 2, "minute": 4}
